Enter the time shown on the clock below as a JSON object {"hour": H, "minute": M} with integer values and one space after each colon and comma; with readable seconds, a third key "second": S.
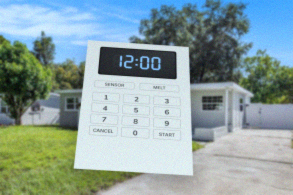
{"hour": 12, "minute": 0}
